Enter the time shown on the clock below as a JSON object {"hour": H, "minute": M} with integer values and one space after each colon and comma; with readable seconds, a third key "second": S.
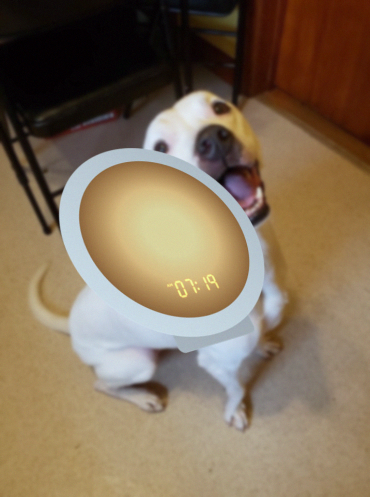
{"hour": 7, "minute": 19}
